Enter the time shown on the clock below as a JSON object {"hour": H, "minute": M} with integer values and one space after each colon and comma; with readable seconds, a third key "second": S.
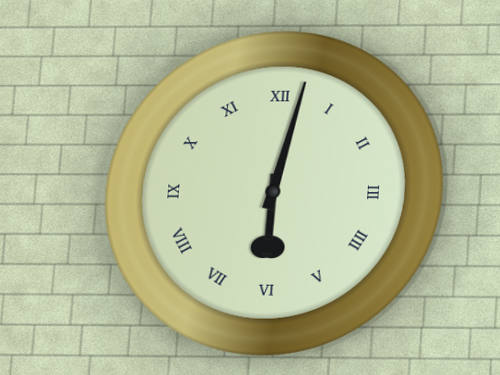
{"hour": 6, "minute": 2}
